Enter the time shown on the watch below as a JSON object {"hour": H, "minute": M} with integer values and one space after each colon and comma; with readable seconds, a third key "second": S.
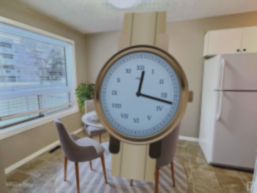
{"hour": 12, "minute": 17}
